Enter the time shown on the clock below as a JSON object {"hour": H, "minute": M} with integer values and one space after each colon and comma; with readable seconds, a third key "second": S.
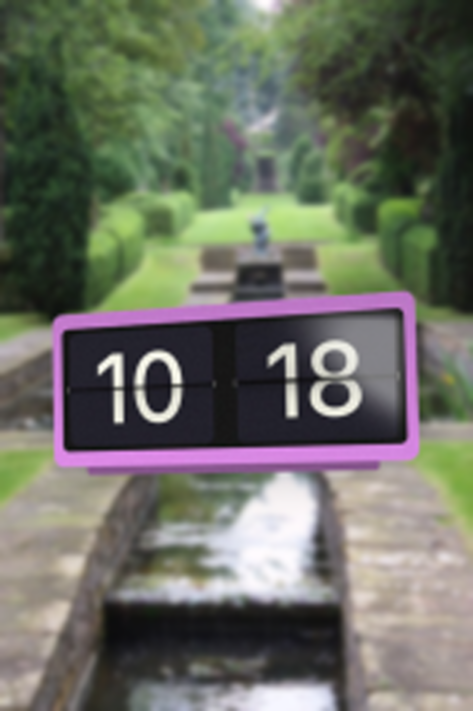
{"hour": 10, "minute": 18}
